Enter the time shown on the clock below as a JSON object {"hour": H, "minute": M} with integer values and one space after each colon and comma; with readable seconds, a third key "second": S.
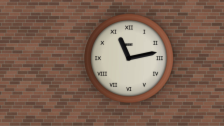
{"hour": 11, "minute": 13}
